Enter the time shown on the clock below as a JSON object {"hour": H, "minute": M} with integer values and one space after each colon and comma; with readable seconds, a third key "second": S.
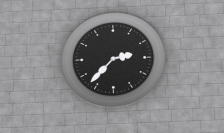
{"hour": 2, "minute": 37}
